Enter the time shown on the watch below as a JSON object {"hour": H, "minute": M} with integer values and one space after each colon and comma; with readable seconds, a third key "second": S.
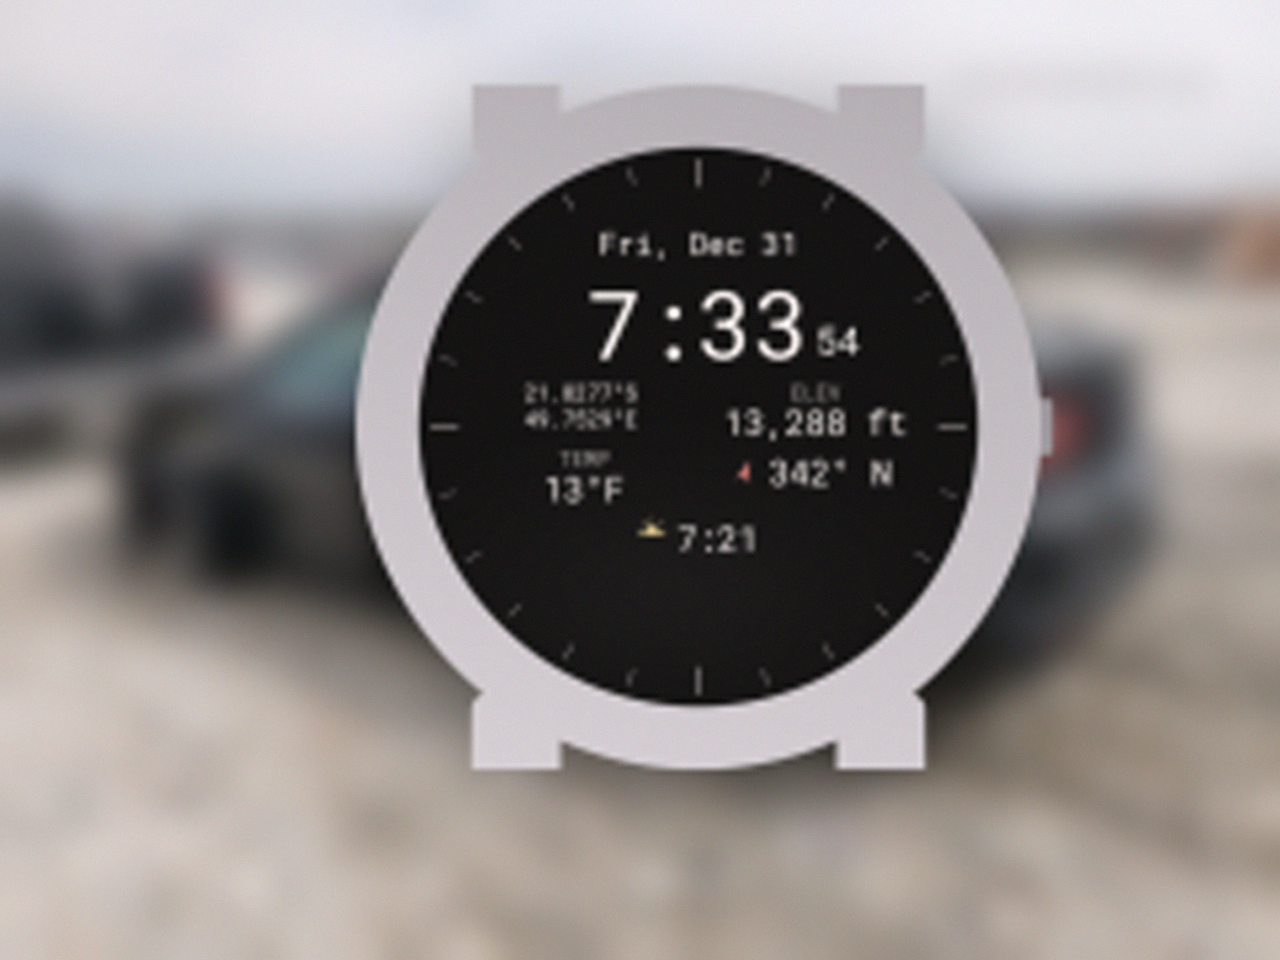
{"hour": 7, "minute": 33}
